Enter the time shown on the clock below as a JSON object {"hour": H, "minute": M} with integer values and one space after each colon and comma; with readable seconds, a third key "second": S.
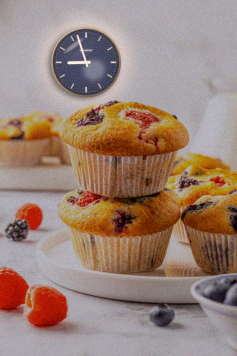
{"hour": 8, "minute": 57}
